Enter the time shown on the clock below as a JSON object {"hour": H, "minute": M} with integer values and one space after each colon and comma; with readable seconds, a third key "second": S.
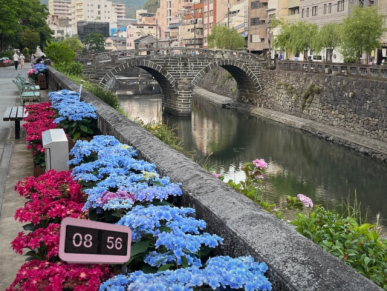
{"hour": 8, "minute": 56}
